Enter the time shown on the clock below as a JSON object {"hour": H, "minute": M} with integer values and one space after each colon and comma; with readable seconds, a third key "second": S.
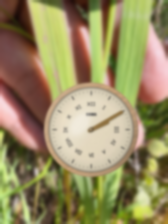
{"hour": 2, "minute": 10}
